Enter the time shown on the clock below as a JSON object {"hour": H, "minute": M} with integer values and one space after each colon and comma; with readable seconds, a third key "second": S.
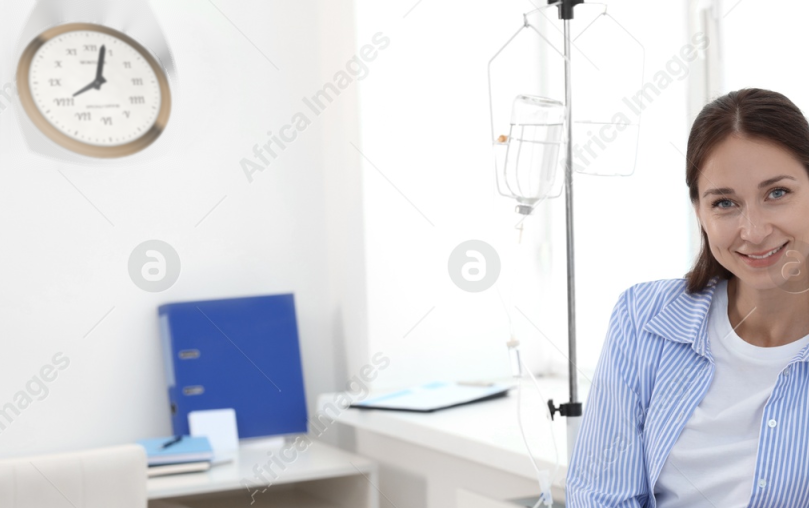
{"hour": 8, "minute": 3}
